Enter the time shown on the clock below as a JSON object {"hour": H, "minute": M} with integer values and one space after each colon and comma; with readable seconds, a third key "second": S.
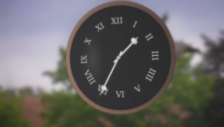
{"hour": 1, "minute": 35}
